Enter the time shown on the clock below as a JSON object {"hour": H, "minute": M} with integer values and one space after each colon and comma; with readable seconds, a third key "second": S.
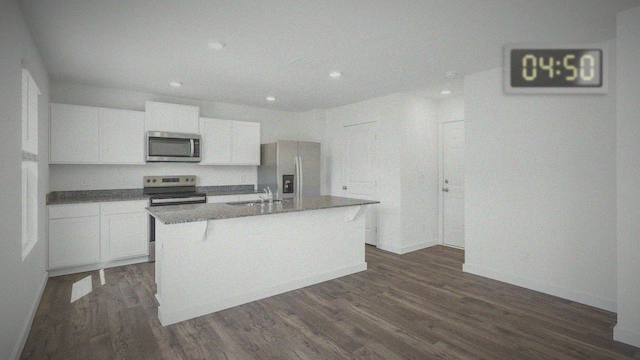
{"hour": 4, "minute": 50}
